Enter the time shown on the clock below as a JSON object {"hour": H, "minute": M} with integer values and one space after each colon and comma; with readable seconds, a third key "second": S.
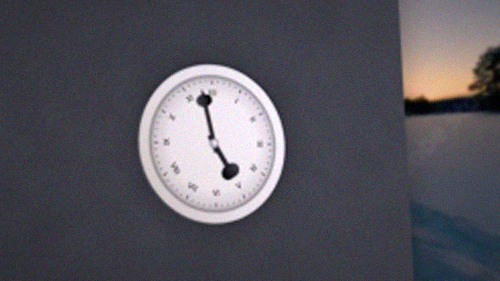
{"hour": 4, "minute": 58}
